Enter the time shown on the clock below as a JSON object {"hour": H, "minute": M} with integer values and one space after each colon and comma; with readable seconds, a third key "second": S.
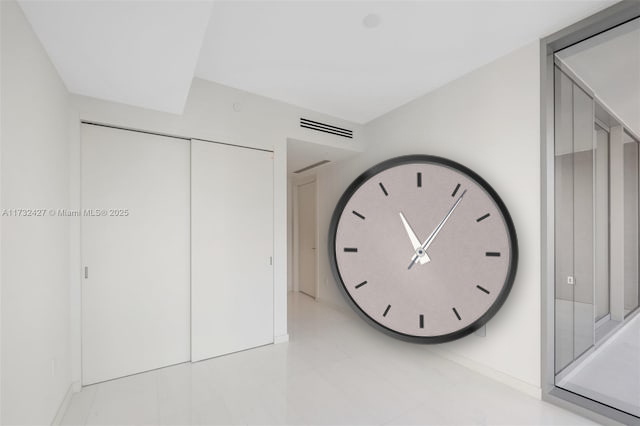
{"hour": 11, "minute": 6, "second": 6}
